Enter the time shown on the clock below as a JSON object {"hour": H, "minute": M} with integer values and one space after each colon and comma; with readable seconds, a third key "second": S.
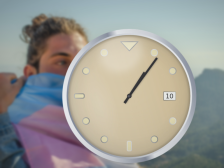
{"hour": 1, "minute": 6}
